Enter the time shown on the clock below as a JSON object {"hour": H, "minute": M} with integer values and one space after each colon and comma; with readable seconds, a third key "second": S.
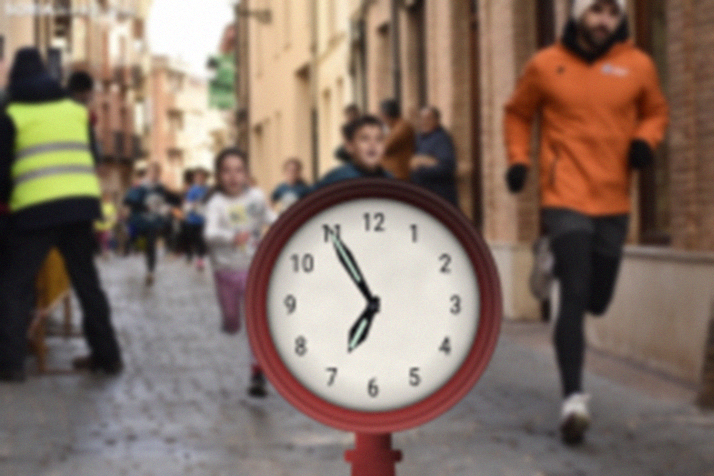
{"hour": 6, "minute": 55}
